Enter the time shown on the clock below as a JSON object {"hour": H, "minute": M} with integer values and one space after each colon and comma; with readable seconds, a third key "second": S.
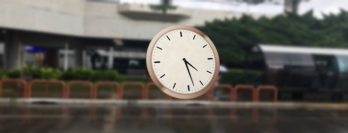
{"hour": 4, "minute": 28}
